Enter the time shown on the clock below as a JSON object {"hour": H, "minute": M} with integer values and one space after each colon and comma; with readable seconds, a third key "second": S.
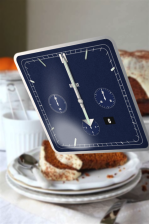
{"hour": 6, "minute": 0}
